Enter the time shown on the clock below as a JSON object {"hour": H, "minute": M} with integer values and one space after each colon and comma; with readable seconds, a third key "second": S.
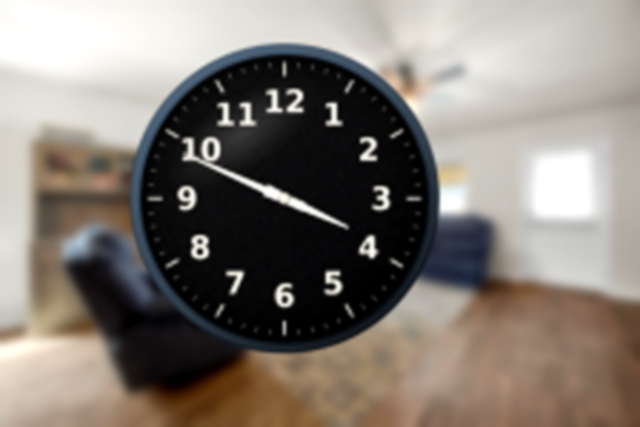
{"hour": 3, "minute": 49}
